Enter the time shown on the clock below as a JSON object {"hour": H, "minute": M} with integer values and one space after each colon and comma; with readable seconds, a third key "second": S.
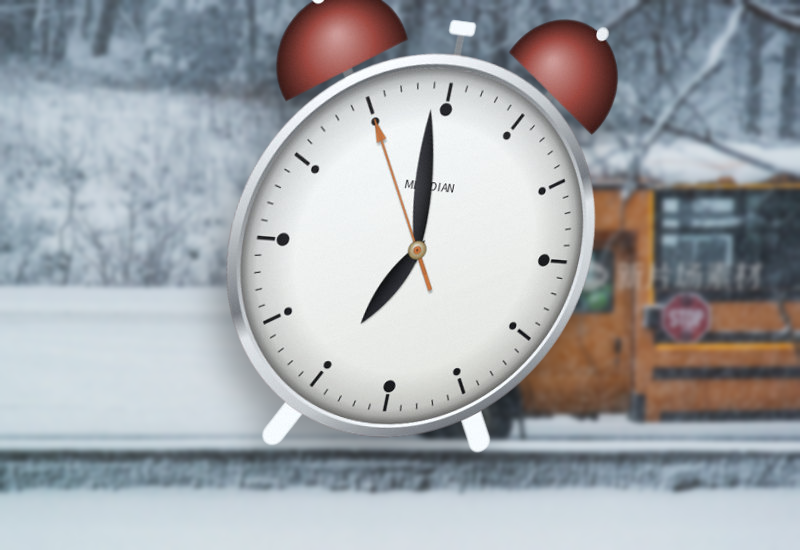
{"hour": 6, "minute": 58, "second": 55}
